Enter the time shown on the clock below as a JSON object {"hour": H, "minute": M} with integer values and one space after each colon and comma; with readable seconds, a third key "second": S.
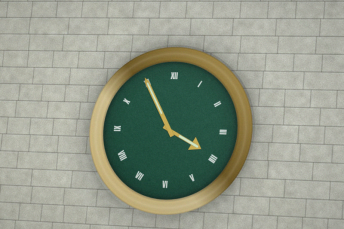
{"hour": 3, "minute": 55}
